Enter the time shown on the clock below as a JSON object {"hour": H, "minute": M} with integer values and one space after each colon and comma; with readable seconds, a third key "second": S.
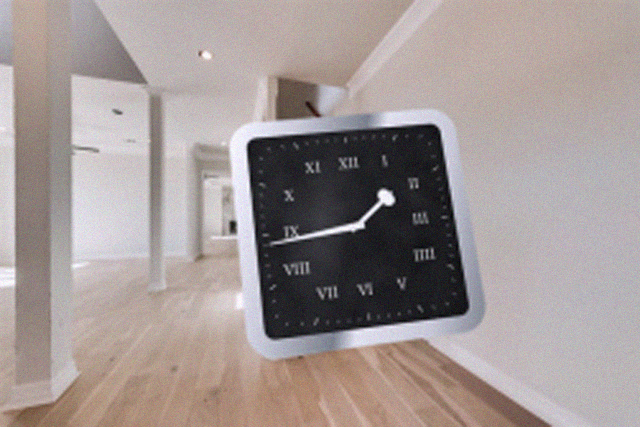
{"hour": 1, "minute": 44}
